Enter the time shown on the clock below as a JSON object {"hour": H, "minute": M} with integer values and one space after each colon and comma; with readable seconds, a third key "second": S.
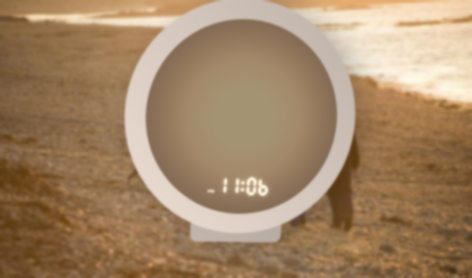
{"hour": 11, "minute": 6}
